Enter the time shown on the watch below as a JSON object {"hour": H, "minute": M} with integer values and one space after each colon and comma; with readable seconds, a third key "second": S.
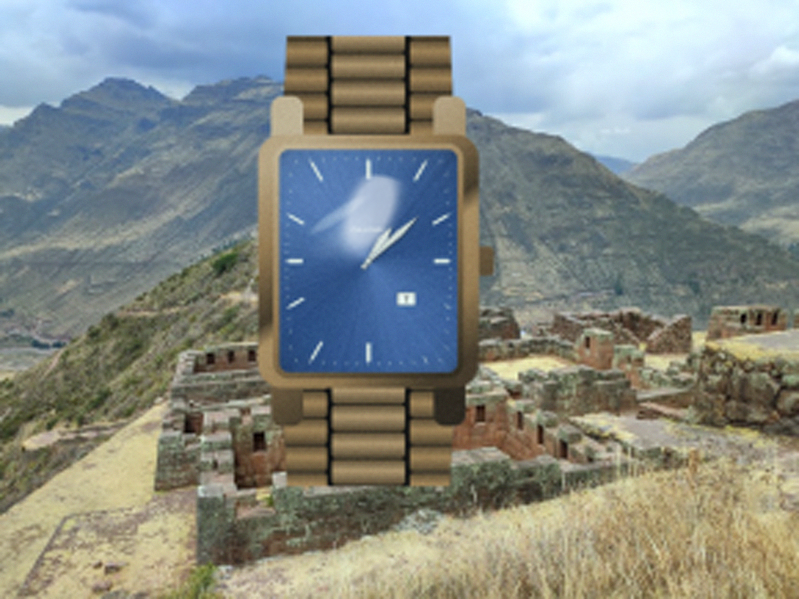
{"hour": 1, "minute": 8}
